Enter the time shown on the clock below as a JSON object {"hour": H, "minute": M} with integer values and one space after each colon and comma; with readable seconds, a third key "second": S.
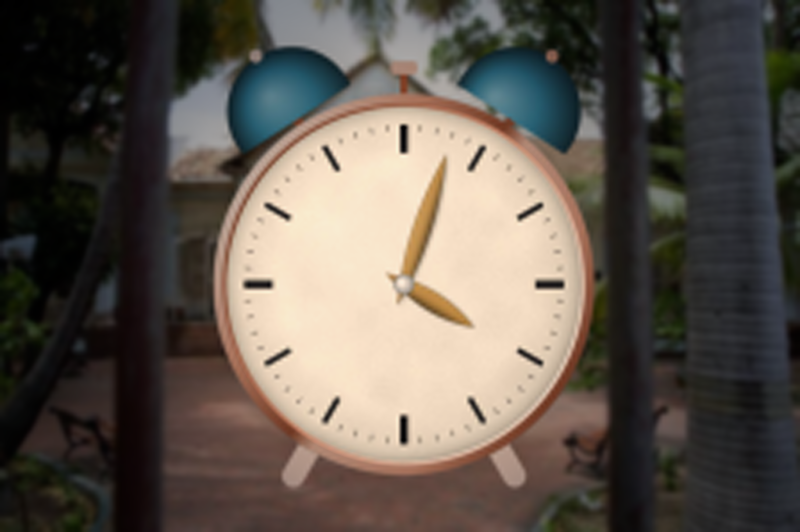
{"hour": 4, "minute": 3}
